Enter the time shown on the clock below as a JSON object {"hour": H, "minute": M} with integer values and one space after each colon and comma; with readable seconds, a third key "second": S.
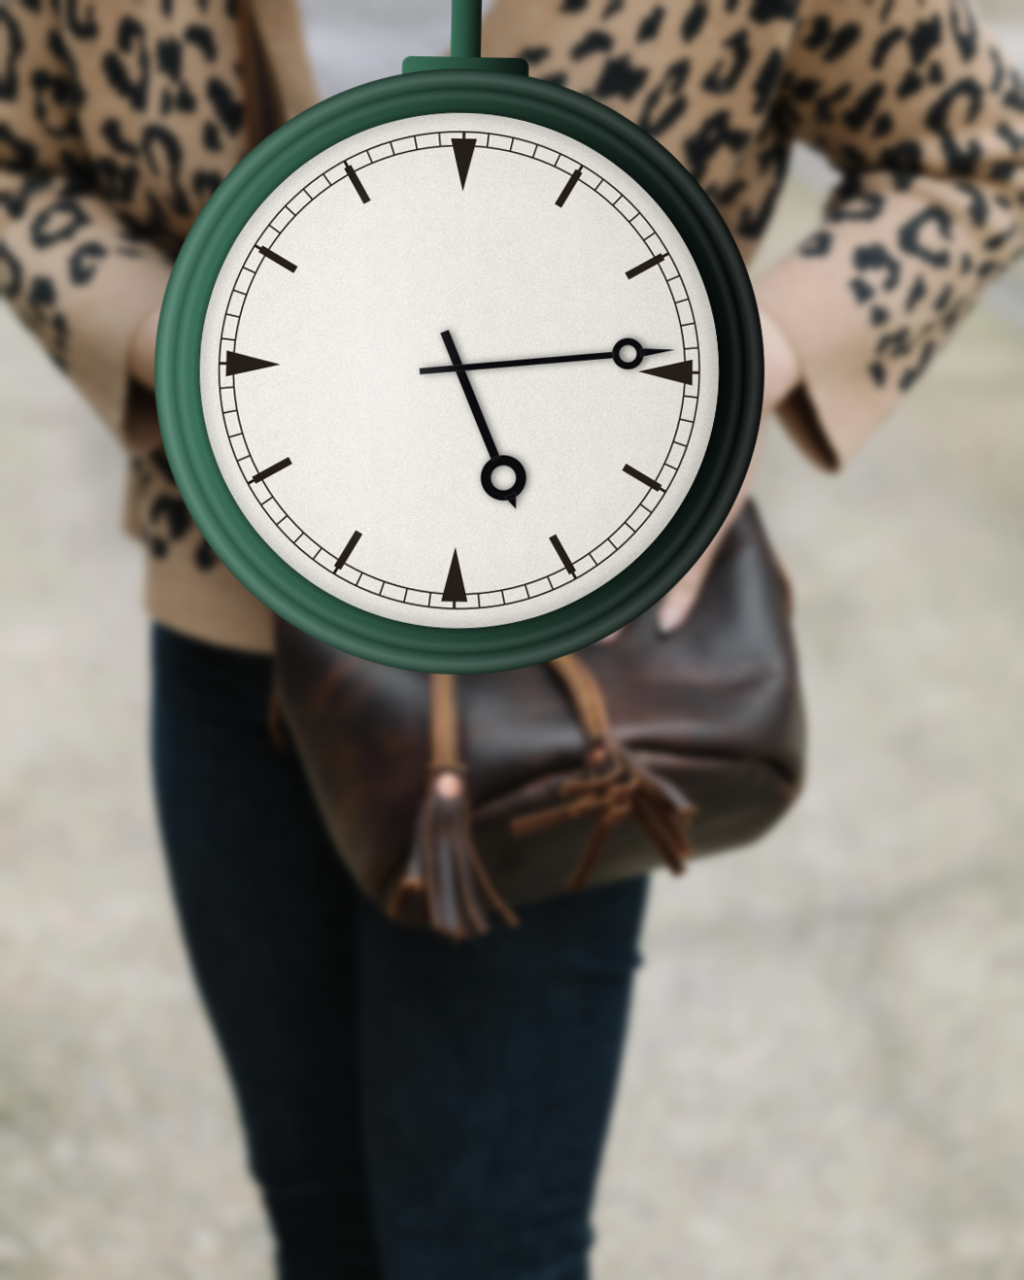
{"hour": 5, "minute": 14}
